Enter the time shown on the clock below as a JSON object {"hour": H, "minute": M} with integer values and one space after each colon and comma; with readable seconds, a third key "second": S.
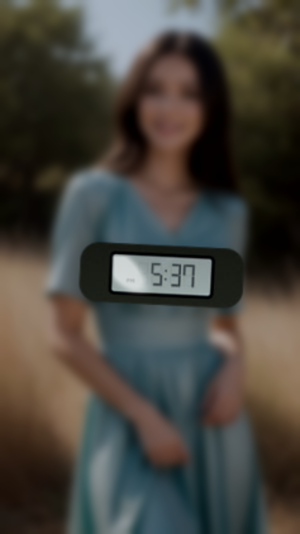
{"hour": 5, "minute": 37}
